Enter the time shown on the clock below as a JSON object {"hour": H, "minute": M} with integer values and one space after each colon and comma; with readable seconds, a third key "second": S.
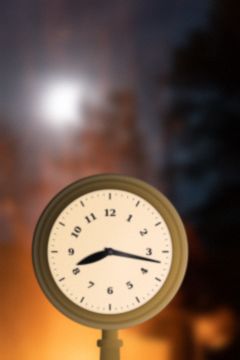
{"hour": 8, "minute": 17}
